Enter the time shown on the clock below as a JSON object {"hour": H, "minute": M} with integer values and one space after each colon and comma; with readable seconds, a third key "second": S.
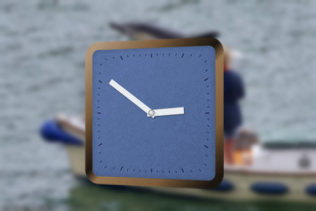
{"hour": 2, "minute": 51}
